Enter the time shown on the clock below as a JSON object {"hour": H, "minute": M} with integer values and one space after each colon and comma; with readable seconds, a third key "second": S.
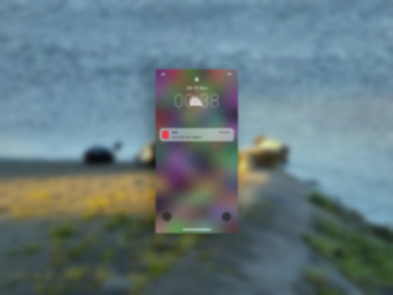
{"hour": 0, "minute": 38}
